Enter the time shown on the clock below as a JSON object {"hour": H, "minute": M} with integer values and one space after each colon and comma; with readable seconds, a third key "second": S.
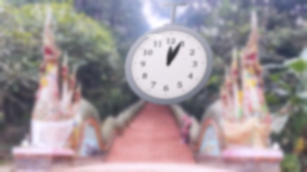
{"hour": 12, "minute": 4}
